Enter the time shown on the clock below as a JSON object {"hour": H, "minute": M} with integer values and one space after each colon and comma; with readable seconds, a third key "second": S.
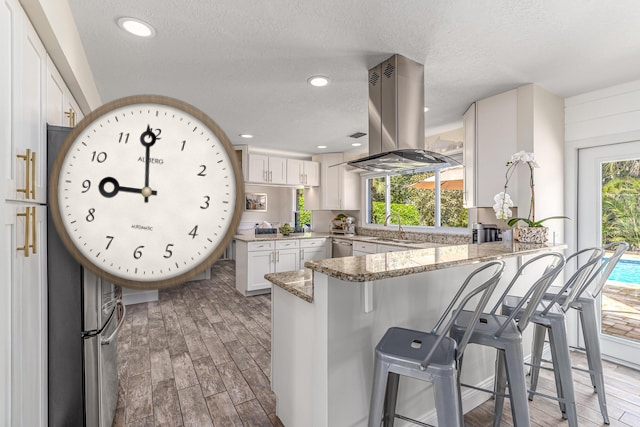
{"hour": 8, "minute": 59}
